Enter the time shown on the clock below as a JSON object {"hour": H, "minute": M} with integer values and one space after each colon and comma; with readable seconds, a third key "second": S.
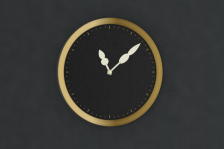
{"hour": 11, "minute": 8}
